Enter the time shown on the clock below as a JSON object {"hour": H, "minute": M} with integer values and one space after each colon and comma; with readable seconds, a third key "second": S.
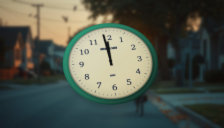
{"hour": 11, "minute": 59}
